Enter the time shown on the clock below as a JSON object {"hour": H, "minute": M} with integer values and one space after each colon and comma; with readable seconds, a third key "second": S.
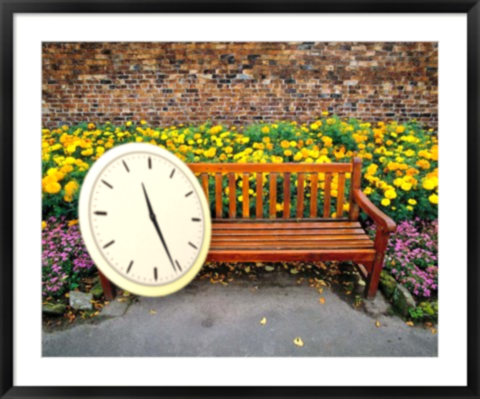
{"hour": 11, "minute": 26}
